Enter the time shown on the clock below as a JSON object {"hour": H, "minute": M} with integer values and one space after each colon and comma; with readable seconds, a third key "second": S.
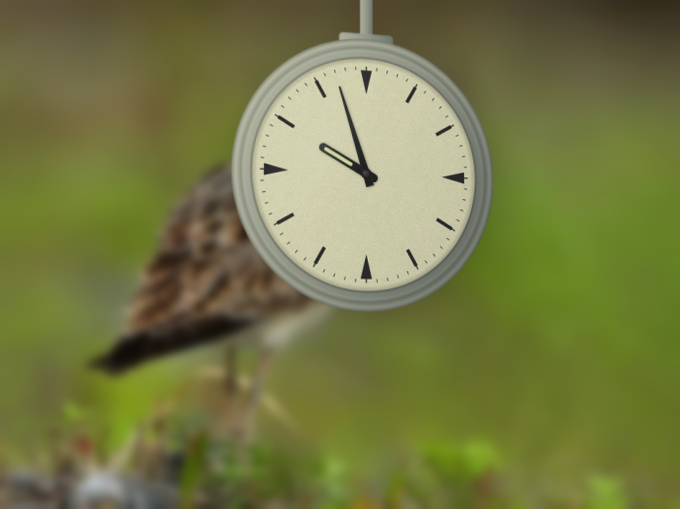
{"hour": 9, "minute": 57}
